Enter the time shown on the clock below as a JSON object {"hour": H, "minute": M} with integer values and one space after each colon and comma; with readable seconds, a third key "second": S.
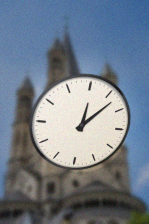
{"hour": 12, "minute": 7}
